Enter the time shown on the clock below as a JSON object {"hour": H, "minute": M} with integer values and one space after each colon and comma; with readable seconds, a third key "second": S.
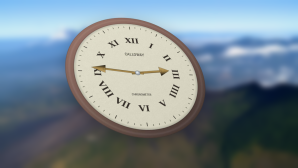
{"hour": 2, "minute": 46}
